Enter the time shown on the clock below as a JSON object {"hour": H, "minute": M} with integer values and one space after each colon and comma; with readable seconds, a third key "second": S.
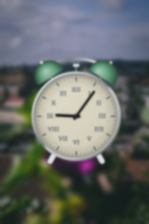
{"hour": 9, "minute": 6}
